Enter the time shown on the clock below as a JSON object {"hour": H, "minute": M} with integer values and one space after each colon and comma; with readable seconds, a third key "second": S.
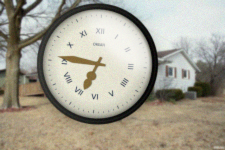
{"hour": 6, "minute": 46}
